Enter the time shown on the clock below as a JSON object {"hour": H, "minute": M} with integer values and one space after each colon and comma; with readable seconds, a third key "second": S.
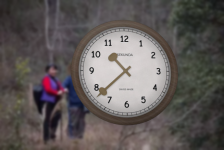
{"hour": 10, "minute": 38}
